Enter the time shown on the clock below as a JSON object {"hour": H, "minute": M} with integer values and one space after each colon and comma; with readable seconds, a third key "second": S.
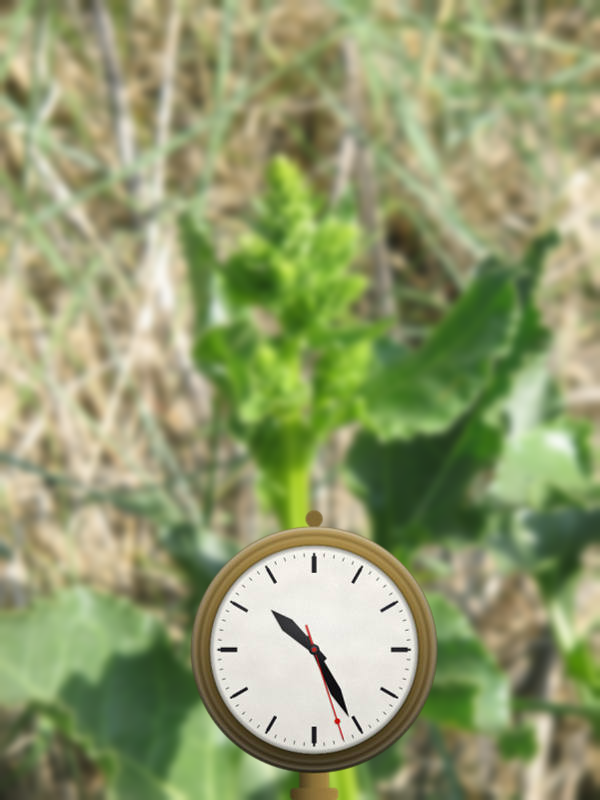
{"hour": 10, "minute": 25, "second": 27}
